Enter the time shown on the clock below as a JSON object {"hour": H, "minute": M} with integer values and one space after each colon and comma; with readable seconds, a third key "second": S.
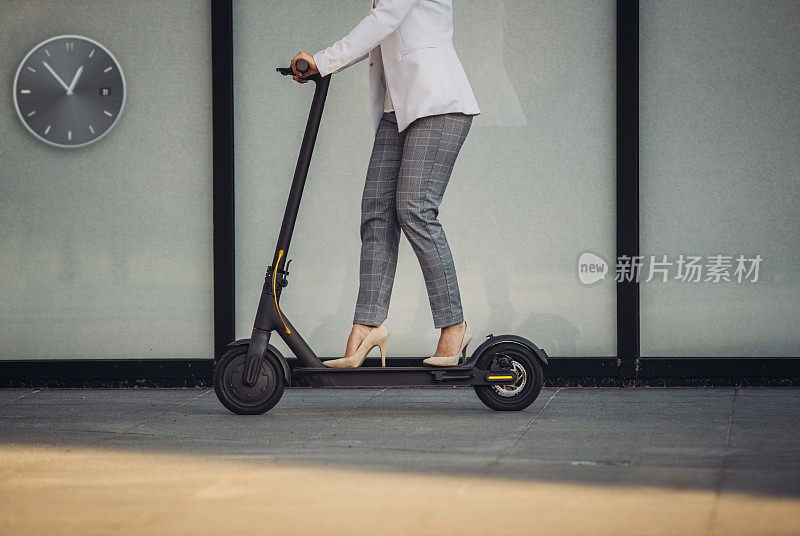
{"hour": 12, "minute": 53}
